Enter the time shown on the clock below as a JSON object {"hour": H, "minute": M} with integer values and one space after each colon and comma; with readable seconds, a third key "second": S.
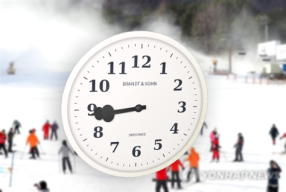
{"hour": 8, "minute": 44}
